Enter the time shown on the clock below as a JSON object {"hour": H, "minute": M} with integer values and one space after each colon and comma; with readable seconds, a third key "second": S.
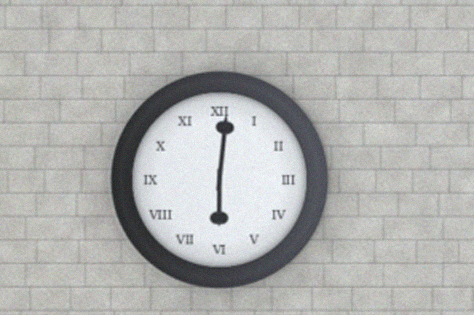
{"hour": 6, "minute": 1}
